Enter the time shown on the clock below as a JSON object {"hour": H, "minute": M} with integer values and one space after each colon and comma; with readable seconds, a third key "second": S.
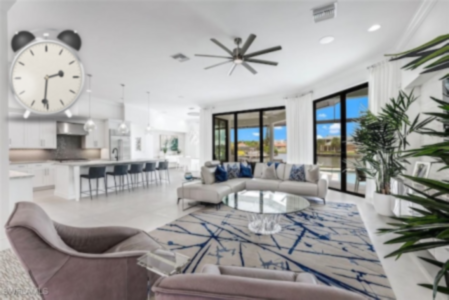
{"hour": 2, "minute": 31}
